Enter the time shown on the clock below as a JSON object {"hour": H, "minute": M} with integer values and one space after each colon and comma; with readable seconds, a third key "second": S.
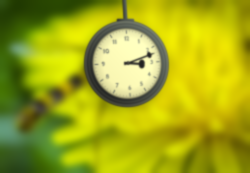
{"hour": 3, "minute": 12}
